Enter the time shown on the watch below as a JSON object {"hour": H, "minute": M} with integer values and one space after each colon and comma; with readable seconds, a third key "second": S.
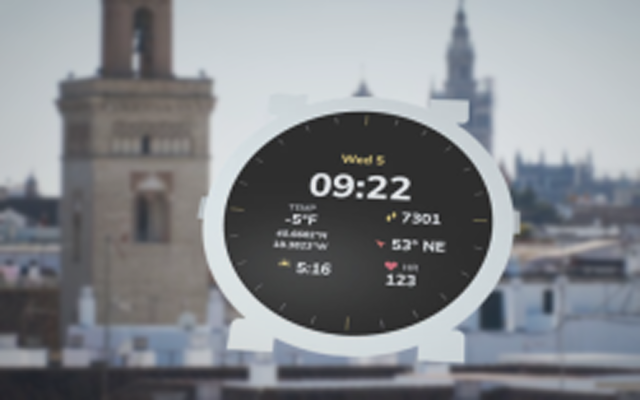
{"hour": 9, "minute": 22}
